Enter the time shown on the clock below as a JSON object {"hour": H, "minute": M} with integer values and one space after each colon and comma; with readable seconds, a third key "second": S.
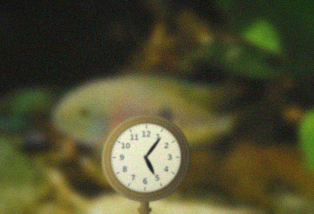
{"hour": 5, "minute": 6}
